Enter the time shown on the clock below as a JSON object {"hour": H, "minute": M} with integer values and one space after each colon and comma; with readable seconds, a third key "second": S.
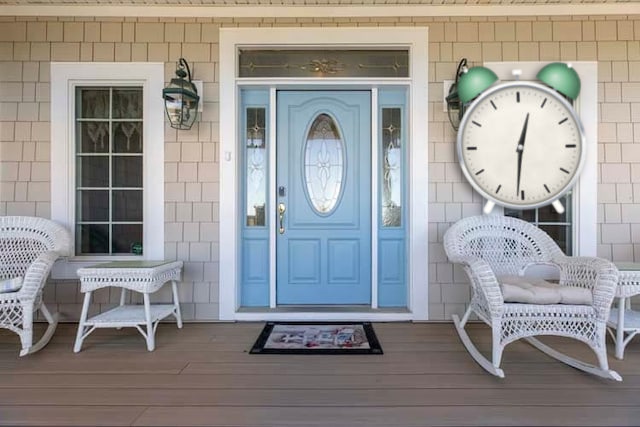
{"hour": 12, "minute": 31}
